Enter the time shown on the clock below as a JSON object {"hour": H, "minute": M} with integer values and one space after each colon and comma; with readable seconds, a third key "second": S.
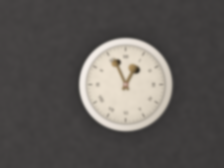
{"hour": 12, "minute": 56}
